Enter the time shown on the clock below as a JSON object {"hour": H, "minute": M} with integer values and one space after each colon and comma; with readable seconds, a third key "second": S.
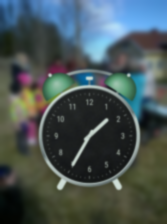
{"hour": 1, "minute": 35}
